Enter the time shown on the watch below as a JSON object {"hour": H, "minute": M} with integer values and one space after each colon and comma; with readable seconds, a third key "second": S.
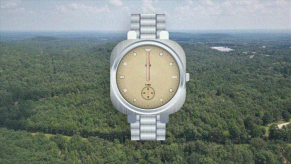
{"hour": 12, "minute": 0}
